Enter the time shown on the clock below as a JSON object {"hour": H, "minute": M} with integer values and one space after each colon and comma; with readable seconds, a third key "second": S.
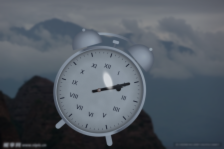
{"hour": 2, "minute": 10}
